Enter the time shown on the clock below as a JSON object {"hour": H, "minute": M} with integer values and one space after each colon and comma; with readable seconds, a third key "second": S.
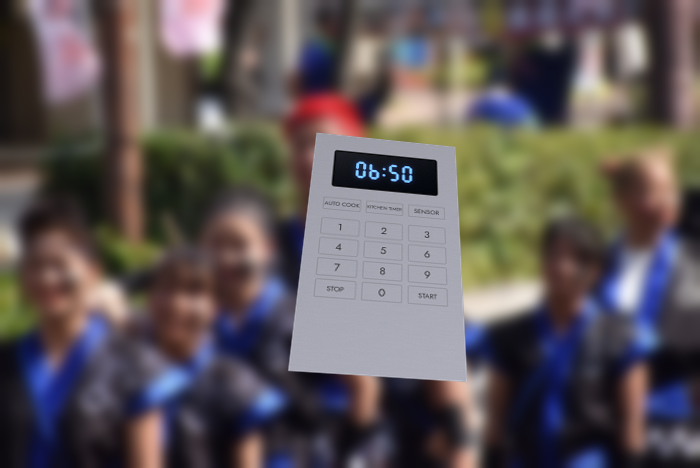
{"hour": 6, "minute": 50}
